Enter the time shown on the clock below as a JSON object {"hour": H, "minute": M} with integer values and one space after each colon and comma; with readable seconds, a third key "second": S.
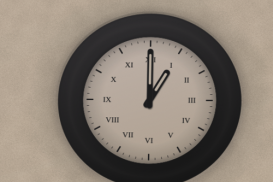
{"hour": 1, "minute": 0}
